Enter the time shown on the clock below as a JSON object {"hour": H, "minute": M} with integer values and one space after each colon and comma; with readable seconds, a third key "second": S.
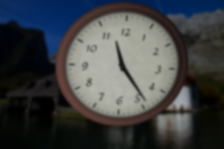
{"hour": 11, "minute": 24}
